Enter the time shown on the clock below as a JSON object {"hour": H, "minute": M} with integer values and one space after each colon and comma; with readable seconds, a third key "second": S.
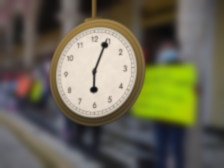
{"hour": 6, "minute": 4}
